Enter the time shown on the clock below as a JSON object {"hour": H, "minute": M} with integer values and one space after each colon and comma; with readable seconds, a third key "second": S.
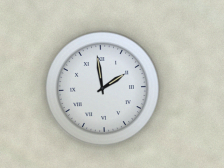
{"hour": 1, "minute": 59}
